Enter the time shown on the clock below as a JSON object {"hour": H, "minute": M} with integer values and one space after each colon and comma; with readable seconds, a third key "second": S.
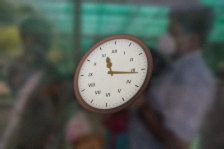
{"hour": 11, "minute": 16}
